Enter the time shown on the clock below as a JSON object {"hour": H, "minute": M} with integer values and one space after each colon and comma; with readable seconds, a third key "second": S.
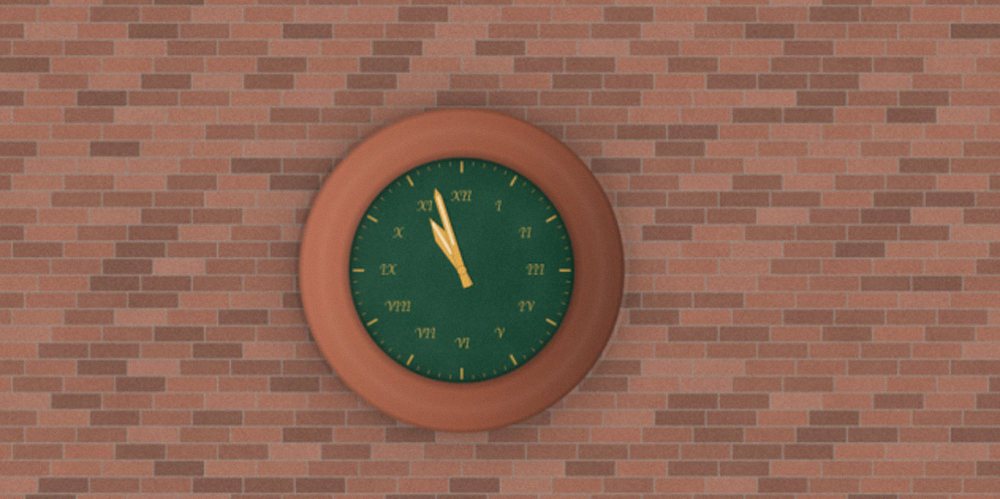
{"hour": 10, "minute": 57}
